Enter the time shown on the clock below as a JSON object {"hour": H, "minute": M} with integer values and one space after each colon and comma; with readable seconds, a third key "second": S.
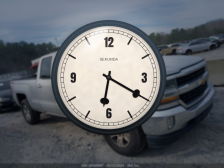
{"hour": 6, "minute": 20}
